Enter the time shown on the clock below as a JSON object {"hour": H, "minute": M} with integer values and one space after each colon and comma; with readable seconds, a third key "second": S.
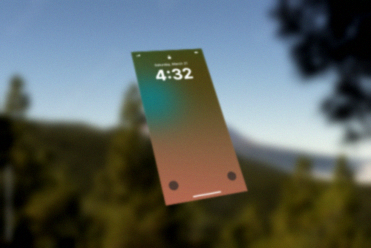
{"hour": 4, "minute": 32}
